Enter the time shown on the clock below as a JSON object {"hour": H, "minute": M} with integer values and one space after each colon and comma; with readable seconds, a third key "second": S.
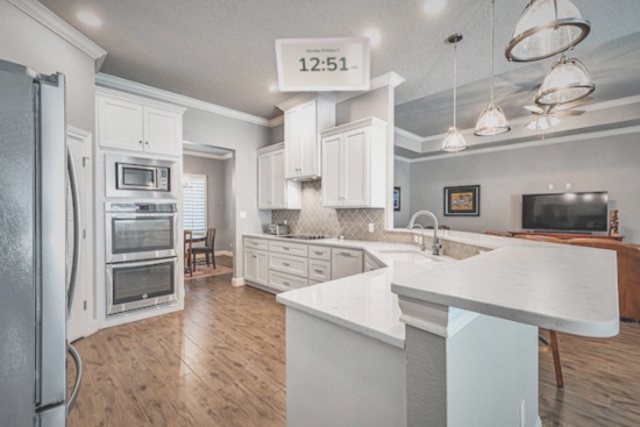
{"hour": 12, "minute": 51}
